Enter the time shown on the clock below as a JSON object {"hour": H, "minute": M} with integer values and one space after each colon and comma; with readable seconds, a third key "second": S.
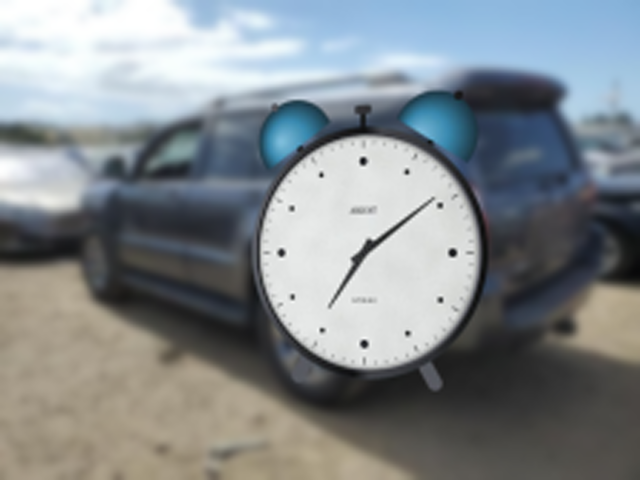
{"hour": 7, "minute": 9}
